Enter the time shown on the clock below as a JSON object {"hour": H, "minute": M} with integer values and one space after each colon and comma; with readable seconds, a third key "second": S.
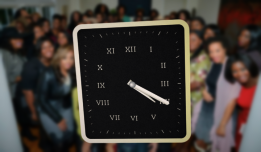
{"hour": 4, "minute": 20}
